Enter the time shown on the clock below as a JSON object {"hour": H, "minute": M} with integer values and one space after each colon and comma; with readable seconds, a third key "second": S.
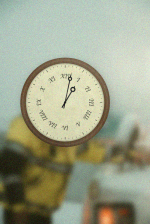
{"hour": 1, "minute": 2}
